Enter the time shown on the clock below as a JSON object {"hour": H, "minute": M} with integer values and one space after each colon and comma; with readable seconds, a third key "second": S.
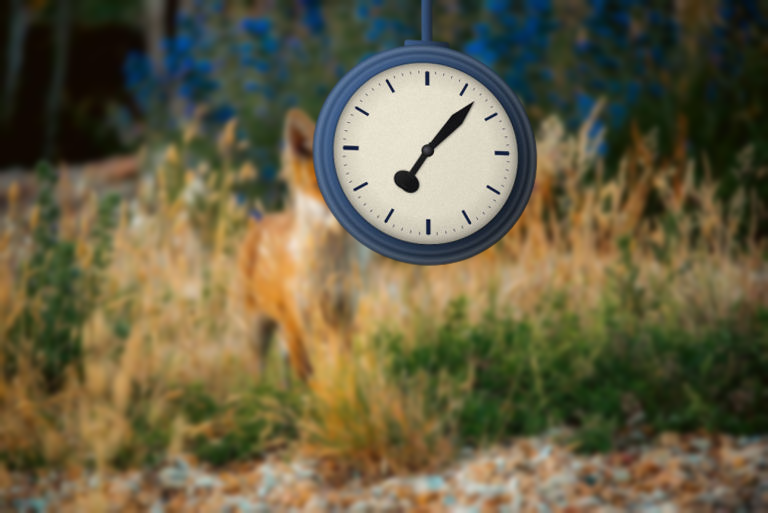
{"hour": 7, "minute": 7}
